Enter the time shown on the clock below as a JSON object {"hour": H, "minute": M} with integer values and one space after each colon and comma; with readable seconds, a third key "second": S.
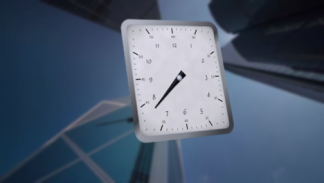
{"hour": 7, "minute": 38}
